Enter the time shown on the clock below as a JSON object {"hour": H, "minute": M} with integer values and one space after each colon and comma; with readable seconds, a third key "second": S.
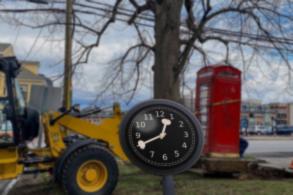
{"hour": 12, "minute": 41}
